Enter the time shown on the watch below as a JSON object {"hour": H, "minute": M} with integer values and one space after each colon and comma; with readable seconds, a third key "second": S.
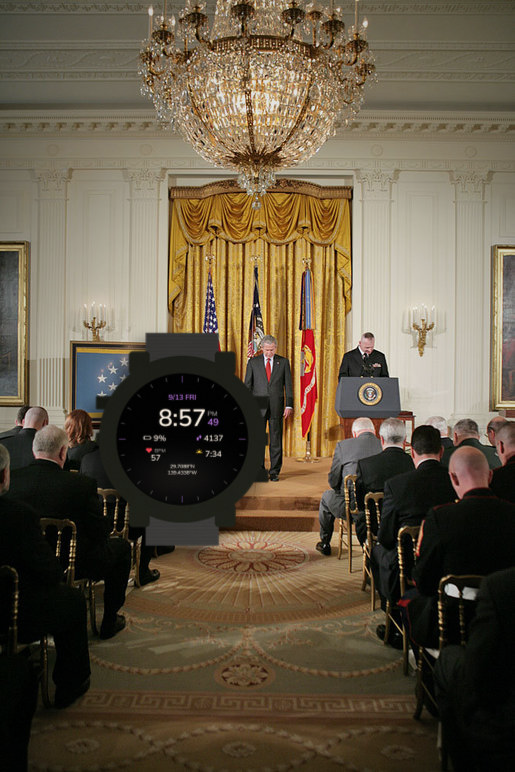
{"hour": 8, "minute": 57, "second": 49}
